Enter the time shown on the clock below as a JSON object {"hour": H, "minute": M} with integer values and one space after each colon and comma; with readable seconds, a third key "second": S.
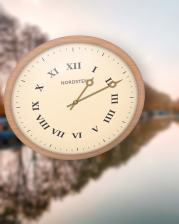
{"hour": 1, "minute": 11}
